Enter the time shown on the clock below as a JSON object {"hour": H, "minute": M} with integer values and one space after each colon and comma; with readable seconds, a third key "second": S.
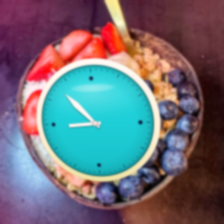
{"hour": 8, "minute": 53}
